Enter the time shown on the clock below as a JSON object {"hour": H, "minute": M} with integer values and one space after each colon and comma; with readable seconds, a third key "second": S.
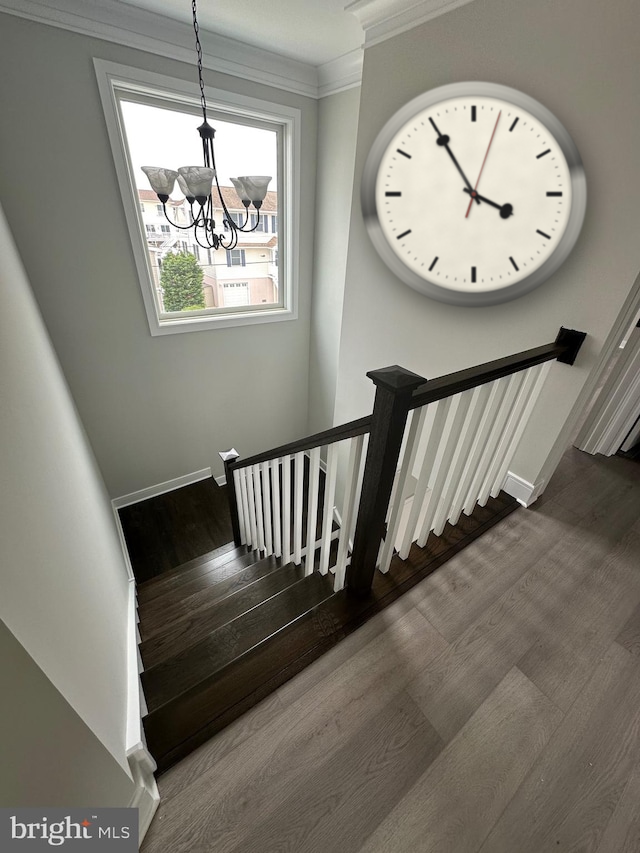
{"hour": 3, "minute": 55, "second": 3}
